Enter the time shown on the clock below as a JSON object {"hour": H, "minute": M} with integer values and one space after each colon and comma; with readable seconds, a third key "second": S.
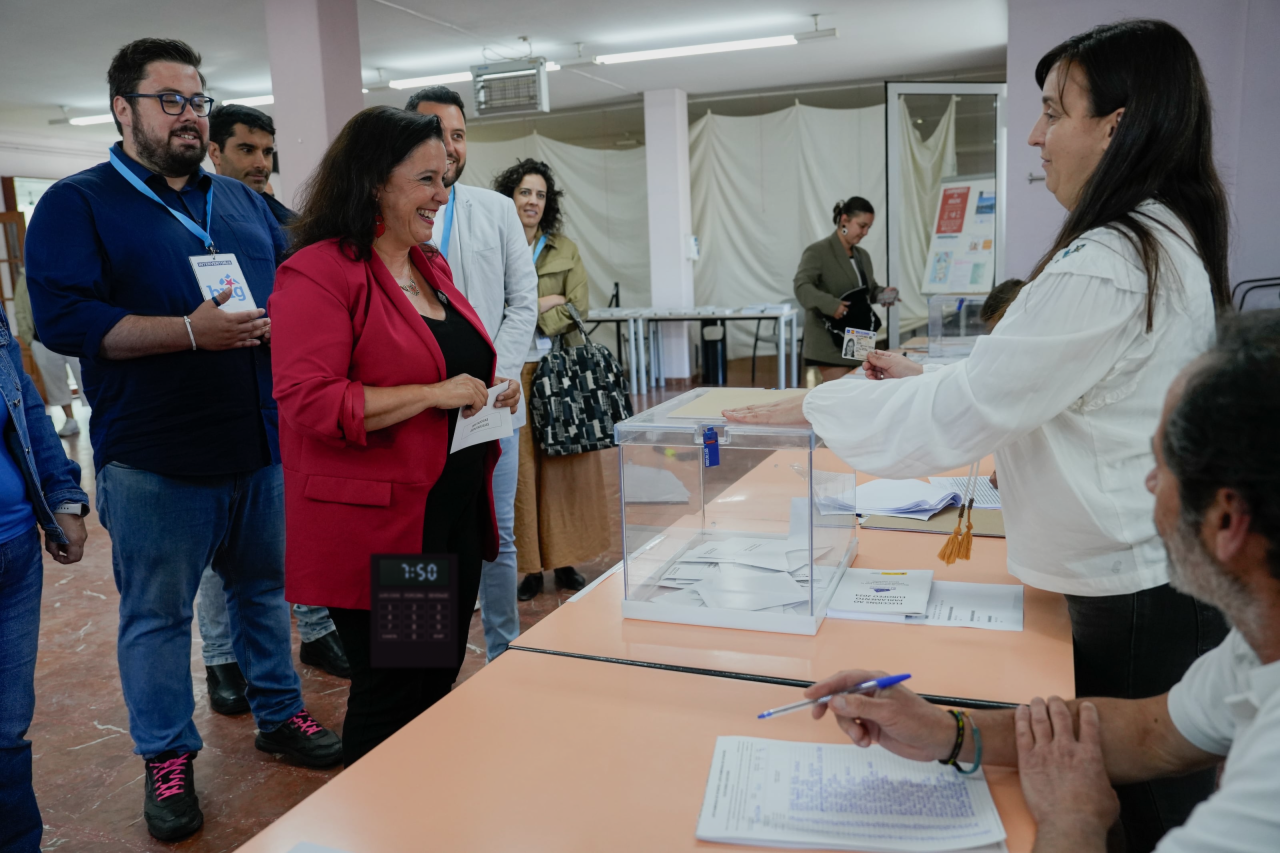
{"hour": 7, "minute": 50}
